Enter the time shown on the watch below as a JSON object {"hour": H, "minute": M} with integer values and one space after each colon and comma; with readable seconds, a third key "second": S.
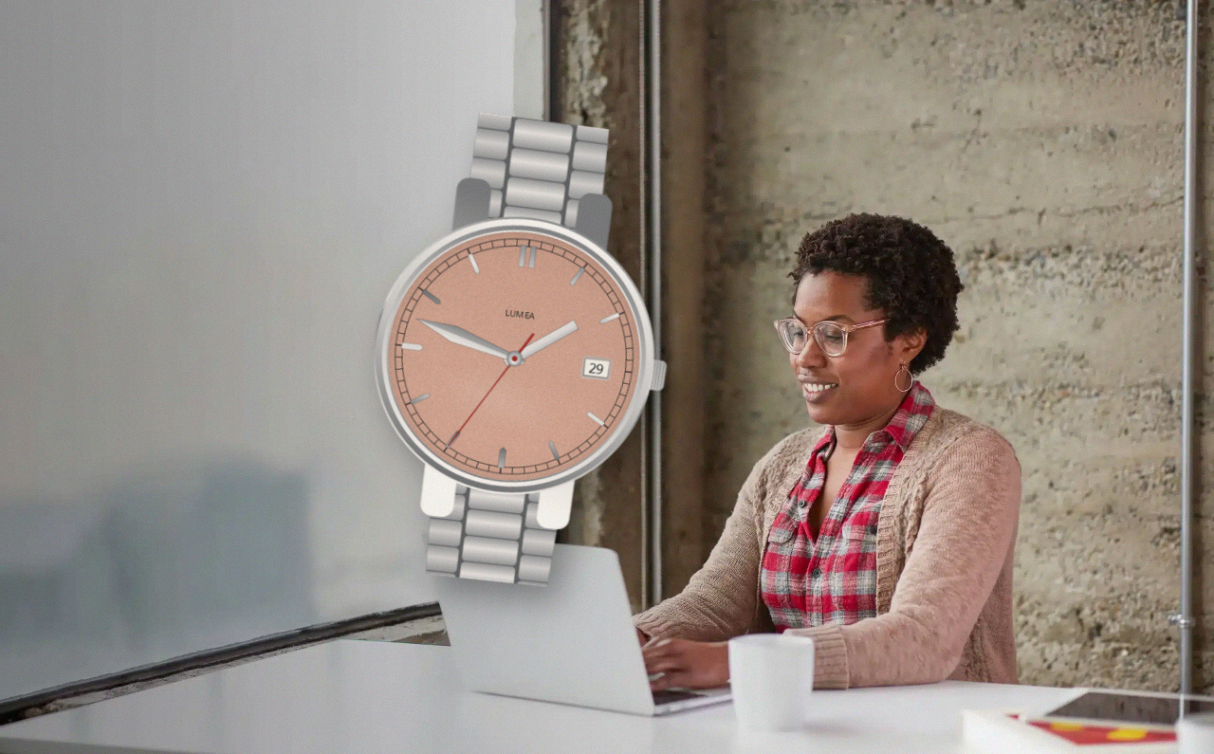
{"hour": 1, "minute": 47, "second": 35}
